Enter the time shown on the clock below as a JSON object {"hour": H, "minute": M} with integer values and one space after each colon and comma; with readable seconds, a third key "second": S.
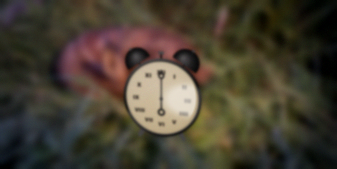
{"hour": 6, "minute": 0}
